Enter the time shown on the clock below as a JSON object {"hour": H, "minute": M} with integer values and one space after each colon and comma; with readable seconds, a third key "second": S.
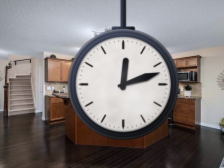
{"hour": 12, "minute": 12}
